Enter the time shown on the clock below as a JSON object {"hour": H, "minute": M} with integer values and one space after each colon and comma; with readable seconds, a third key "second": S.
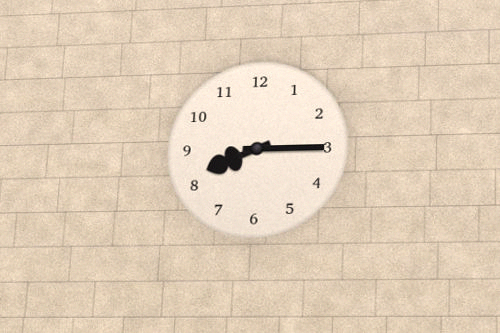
{"hour": 8, "minute": 15}
